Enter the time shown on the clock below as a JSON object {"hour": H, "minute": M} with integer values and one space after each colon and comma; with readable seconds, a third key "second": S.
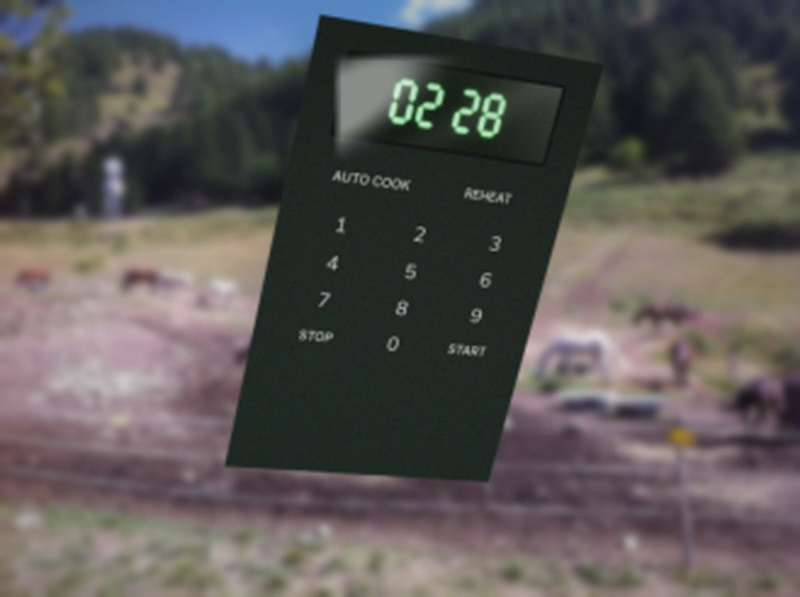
{"hour": 2, "minute": 28}
